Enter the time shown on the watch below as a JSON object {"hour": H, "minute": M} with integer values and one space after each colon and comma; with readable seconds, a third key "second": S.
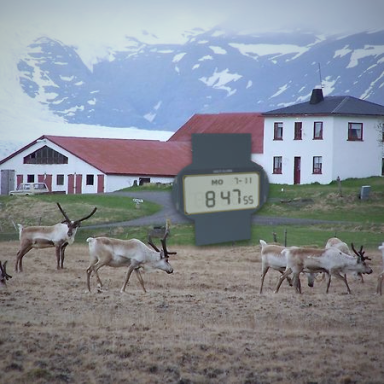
{"hour": 8, "minute": 47}
